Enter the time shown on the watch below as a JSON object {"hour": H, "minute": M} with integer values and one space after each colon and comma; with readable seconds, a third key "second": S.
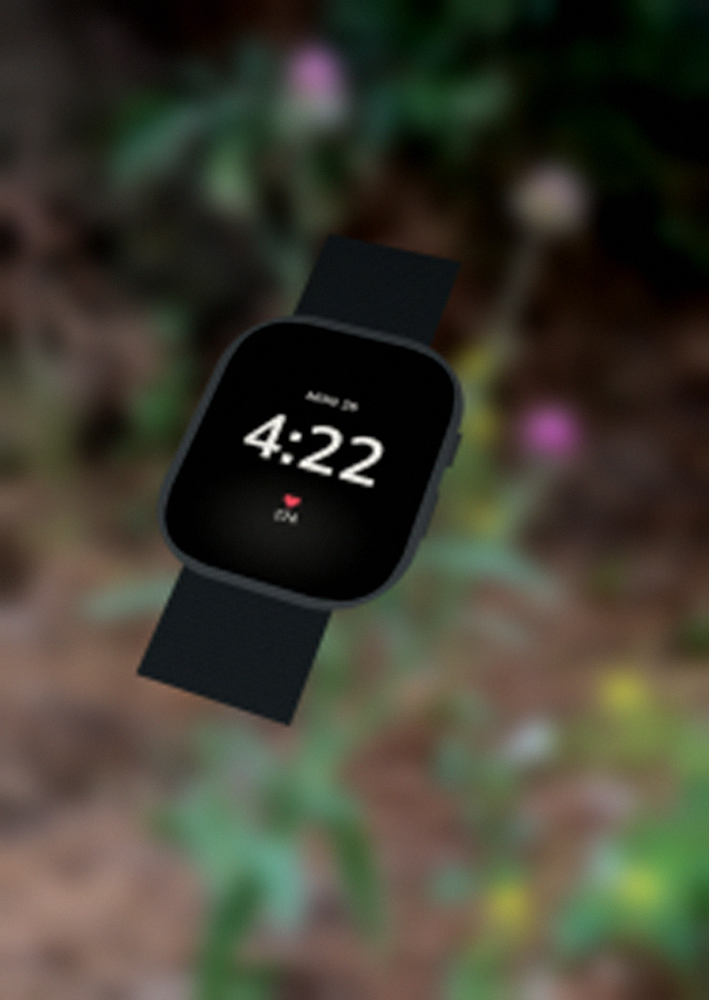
{"hour": 4, "minute": 22}
